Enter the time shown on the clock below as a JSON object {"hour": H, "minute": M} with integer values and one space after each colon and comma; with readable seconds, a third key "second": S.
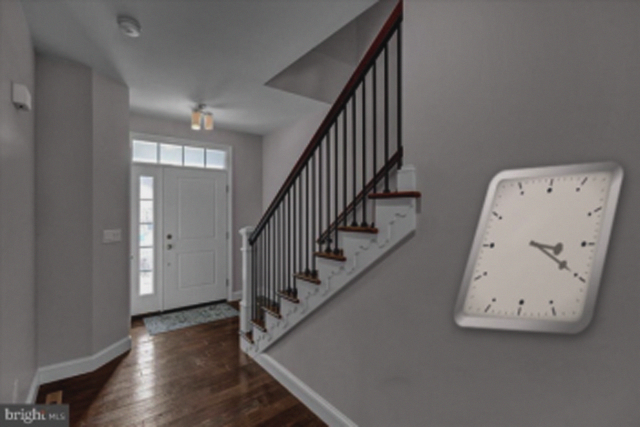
{"hour": 3, "minute": 20}
